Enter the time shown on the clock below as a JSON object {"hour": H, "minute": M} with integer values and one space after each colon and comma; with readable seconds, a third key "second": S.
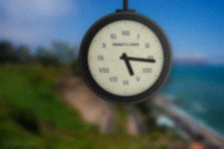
{"hour": 5, "minute": 16}
